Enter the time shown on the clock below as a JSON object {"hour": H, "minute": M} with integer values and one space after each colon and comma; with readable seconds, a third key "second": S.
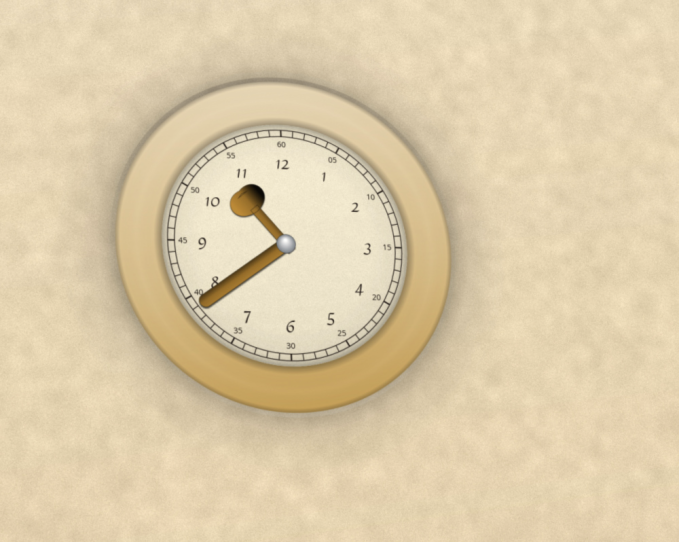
{"hour": 10, "minute": 39}
